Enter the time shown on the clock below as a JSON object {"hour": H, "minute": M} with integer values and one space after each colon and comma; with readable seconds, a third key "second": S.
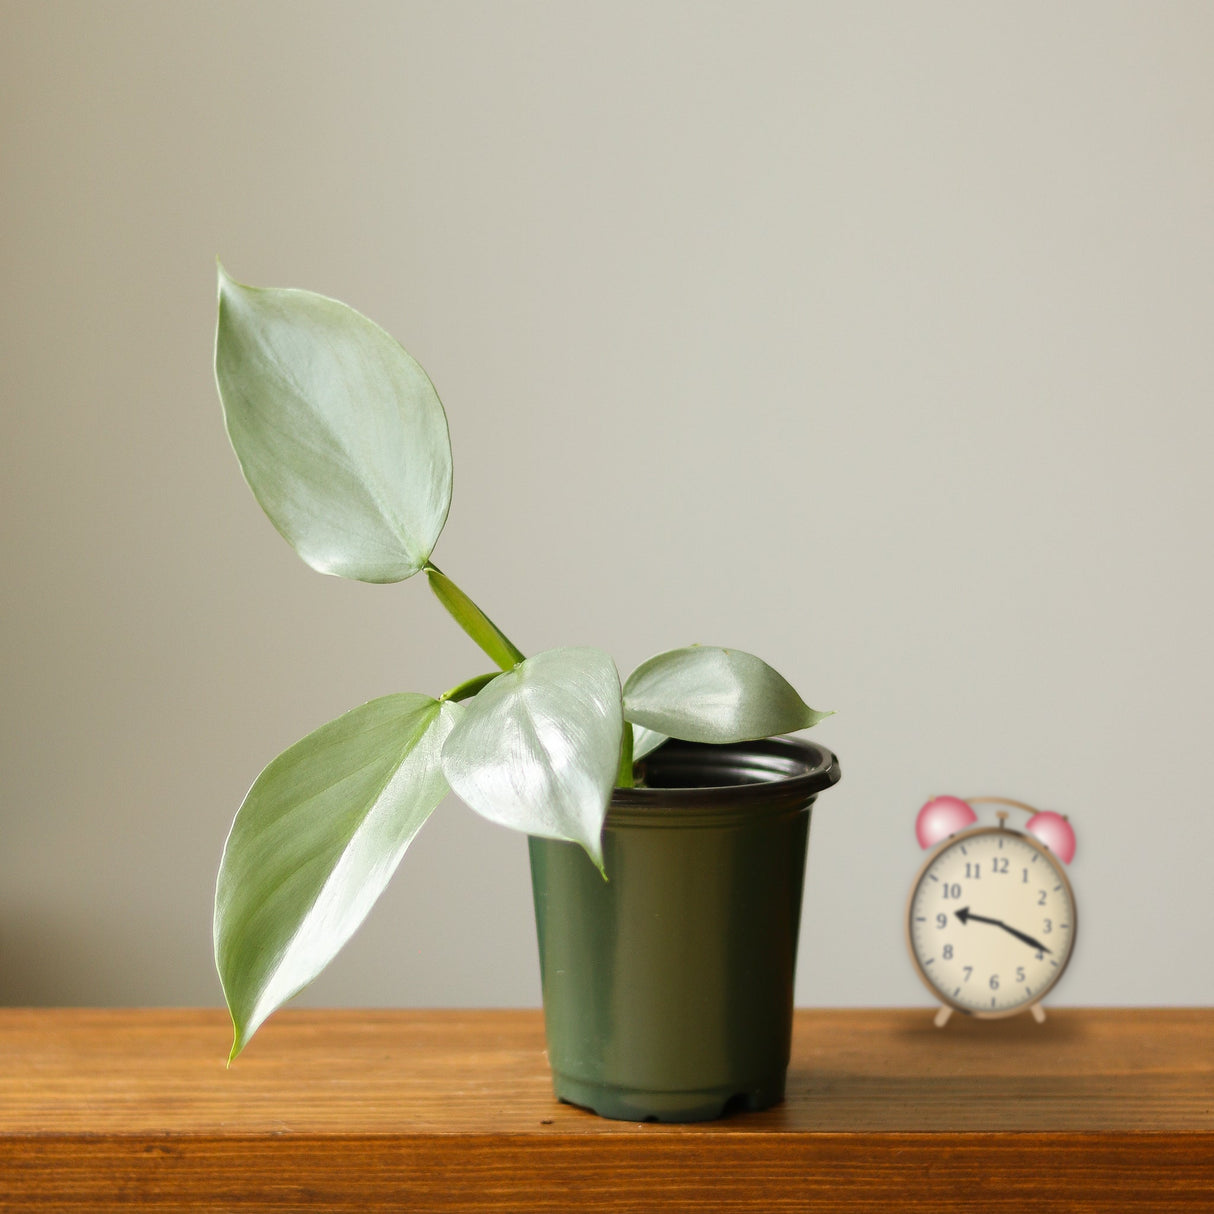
{"hour": 9, "minute": 19}
